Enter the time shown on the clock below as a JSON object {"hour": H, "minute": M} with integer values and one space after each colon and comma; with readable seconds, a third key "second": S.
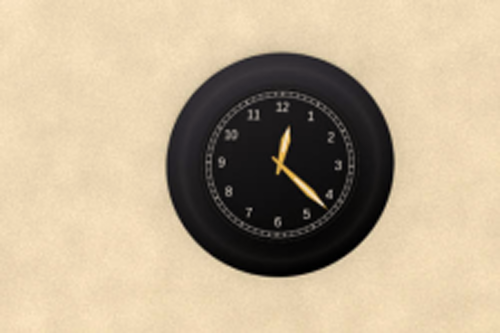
{"hour": 12, "minute": 22}
